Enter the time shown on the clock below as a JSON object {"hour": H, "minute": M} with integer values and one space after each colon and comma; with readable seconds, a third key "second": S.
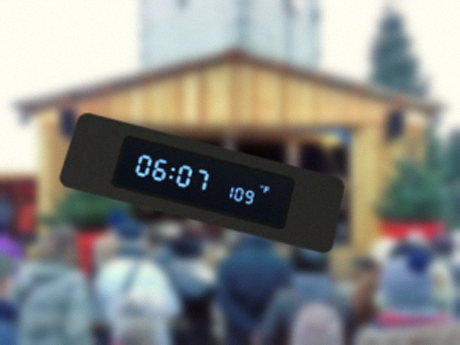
{"hour": 6, "minute": 7}
